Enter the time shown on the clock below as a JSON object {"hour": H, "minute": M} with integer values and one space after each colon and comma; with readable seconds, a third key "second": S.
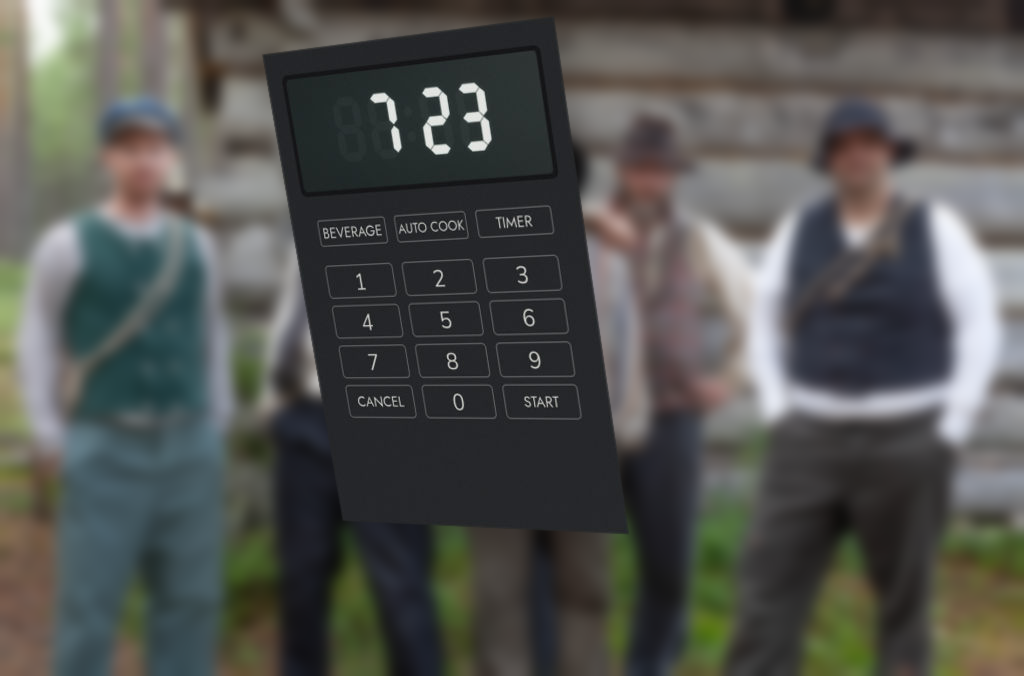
{"hour": 7, "minute": 23}
